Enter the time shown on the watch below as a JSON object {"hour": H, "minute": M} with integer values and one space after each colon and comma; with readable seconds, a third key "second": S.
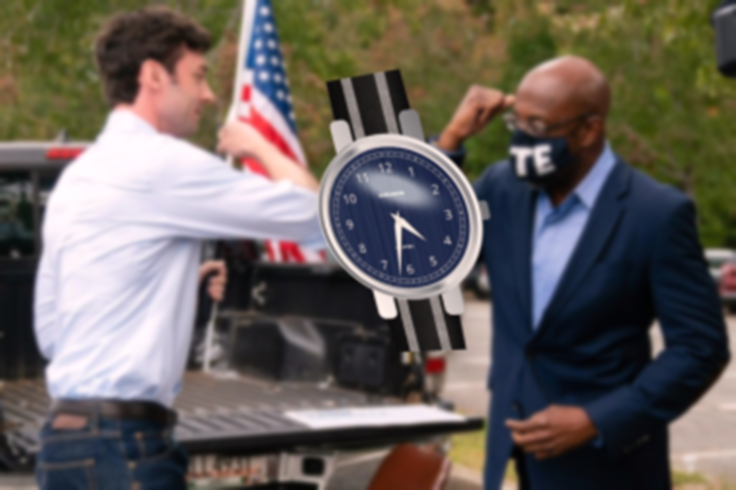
{"hour": 4, "minute": 32}
